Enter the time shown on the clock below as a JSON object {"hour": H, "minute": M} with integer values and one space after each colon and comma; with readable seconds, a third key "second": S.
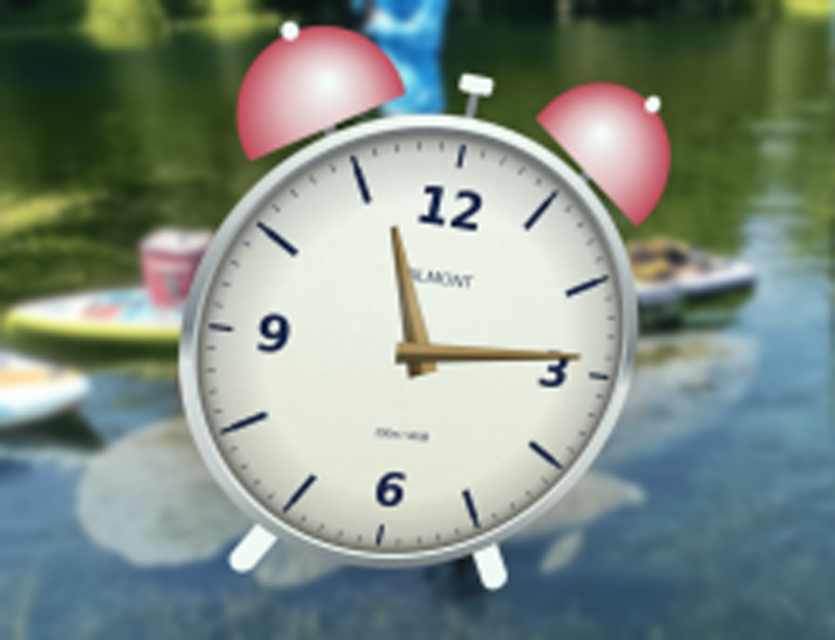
{"hour": 11, "minute": 14}
